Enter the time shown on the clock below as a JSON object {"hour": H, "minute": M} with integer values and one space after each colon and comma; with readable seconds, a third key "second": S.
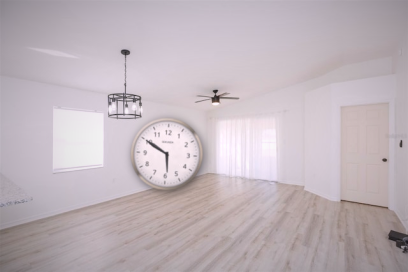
{"hour": 5, "minute": 50}
